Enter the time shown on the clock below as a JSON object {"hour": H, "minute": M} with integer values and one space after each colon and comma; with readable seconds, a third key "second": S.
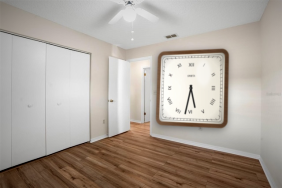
{"hour": 5, "minute": 32}
